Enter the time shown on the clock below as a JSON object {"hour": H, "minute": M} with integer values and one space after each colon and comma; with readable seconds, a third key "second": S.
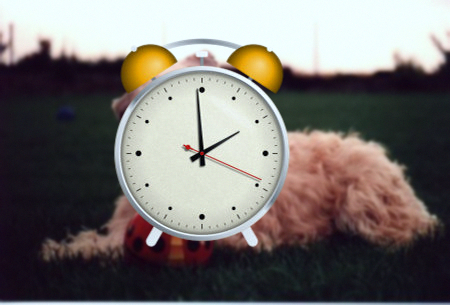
{"hour": 1, "minute": 59, "second": 19}
